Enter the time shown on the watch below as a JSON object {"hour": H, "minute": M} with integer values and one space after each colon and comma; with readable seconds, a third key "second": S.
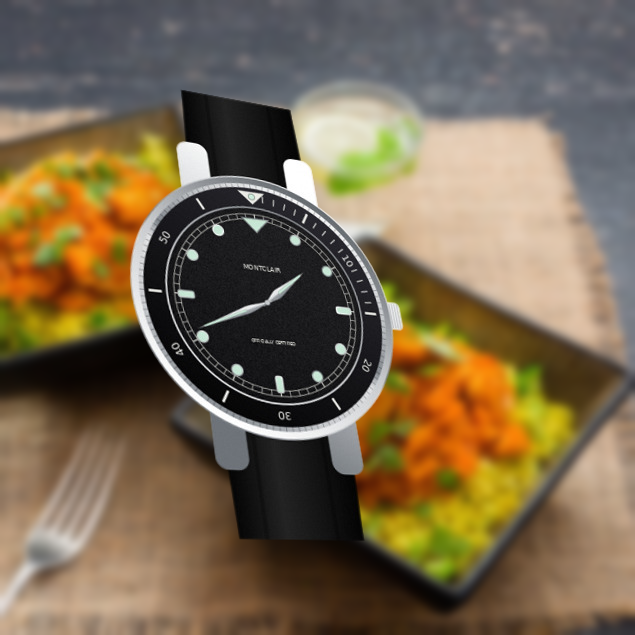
{"hour": 1, "minute": 41}
